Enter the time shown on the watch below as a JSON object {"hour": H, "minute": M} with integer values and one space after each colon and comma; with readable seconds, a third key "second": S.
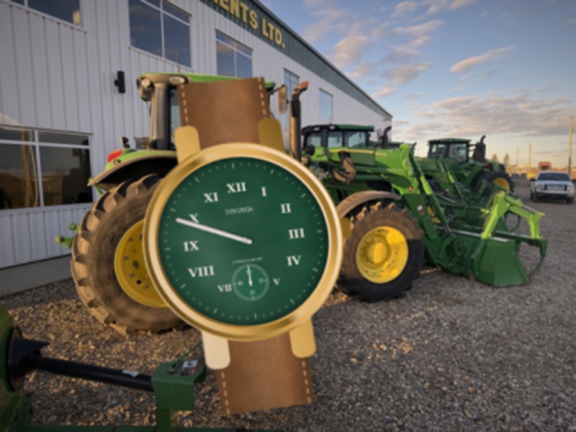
{"hour": 9, "minute": 49}
